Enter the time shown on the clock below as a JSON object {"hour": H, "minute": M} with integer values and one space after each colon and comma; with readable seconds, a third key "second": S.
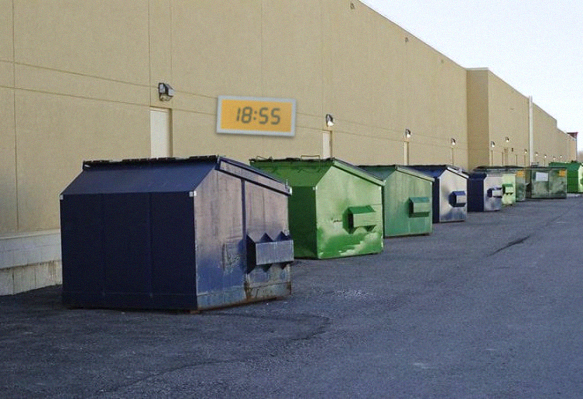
{"hour": 18, "minute": 55}
